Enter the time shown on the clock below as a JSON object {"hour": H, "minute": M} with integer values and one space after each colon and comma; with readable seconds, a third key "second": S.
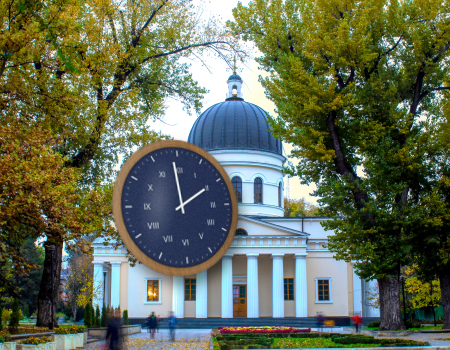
{"hour": 1, "minute": 59}
